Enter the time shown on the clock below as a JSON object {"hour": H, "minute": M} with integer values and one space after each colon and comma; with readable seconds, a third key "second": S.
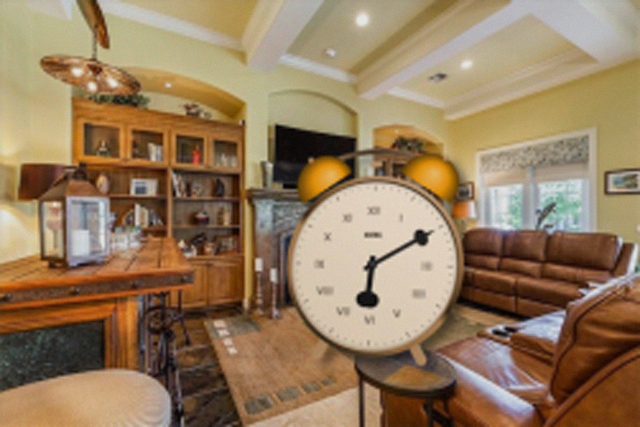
{"hour": 6, "minute": 10}
